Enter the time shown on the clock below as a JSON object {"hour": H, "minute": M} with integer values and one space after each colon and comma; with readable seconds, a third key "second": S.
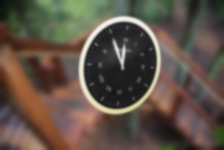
{"hour": 11, "minute": 55}
